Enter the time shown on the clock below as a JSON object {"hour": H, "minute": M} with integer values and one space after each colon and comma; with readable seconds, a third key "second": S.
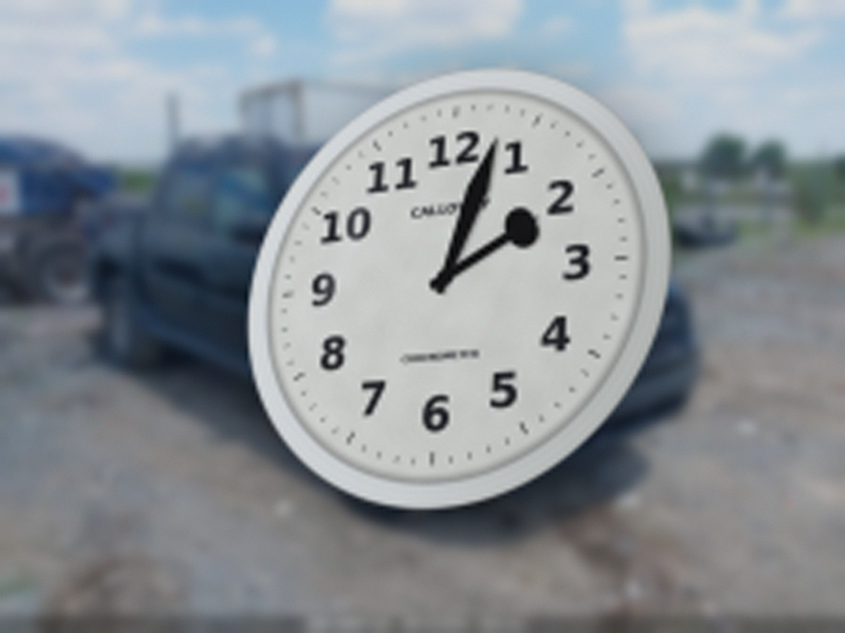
{"hour": 2, "minute": 3}
